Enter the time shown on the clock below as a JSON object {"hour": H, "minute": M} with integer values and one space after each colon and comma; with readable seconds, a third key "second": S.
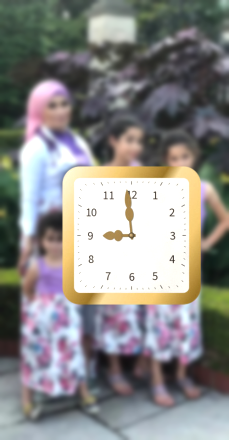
{"hour": 8, "minute": 59}
